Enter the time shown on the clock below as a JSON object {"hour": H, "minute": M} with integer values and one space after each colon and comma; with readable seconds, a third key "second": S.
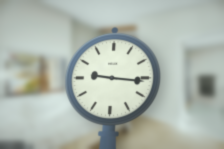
{"hour": 9, "minute": 16}
